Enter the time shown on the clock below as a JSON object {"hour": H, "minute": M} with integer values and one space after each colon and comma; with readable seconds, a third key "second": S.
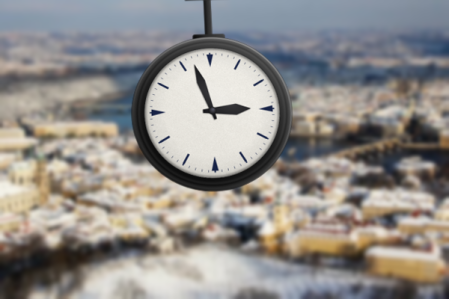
{"hour": 2, "minute": 57}
